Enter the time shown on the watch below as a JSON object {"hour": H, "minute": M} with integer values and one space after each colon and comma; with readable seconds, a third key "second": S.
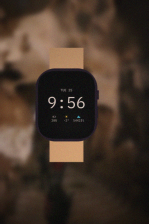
{"hour": 9, "minute": 56}
